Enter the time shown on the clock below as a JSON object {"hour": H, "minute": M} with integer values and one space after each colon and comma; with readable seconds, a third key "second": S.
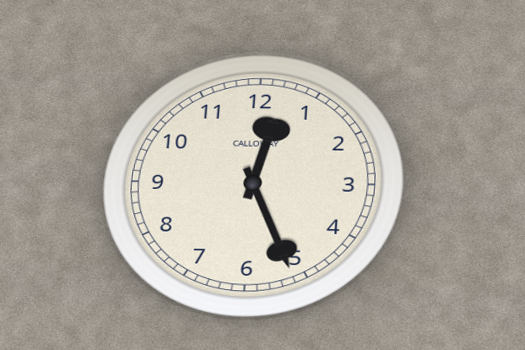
{"hour": 12, "minute": 26}
